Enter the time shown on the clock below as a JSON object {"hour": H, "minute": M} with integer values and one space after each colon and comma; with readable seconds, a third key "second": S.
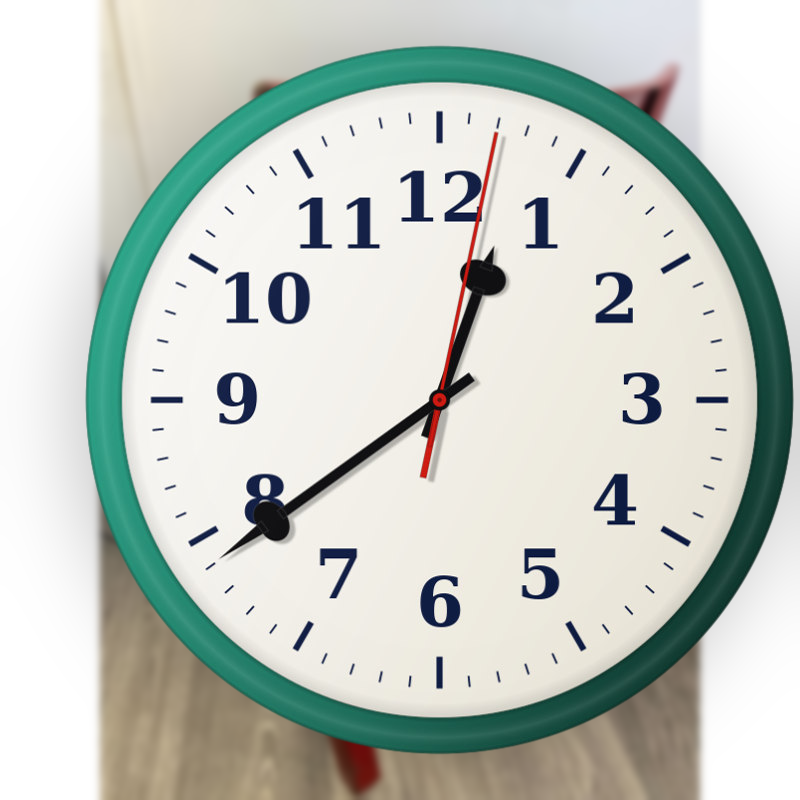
{"hour": 12, "minute": 39, "second": 2}
